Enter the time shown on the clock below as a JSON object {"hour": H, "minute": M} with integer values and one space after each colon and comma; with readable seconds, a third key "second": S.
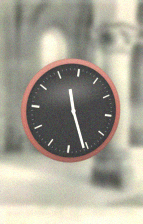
{"hour": 11, "minute": 26}
